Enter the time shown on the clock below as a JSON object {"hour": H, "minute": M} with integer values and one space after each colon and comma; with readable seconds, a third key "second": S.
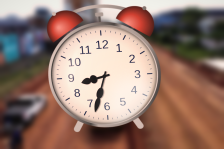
{"hour": 8, "minute": 33}
